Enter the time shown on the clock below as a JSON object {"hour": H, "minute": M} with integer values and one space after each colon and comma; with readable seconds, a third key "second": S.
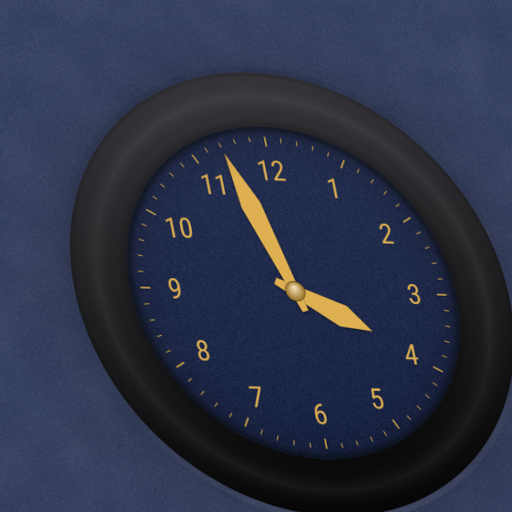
{"hour": 3, "minute": 57}
